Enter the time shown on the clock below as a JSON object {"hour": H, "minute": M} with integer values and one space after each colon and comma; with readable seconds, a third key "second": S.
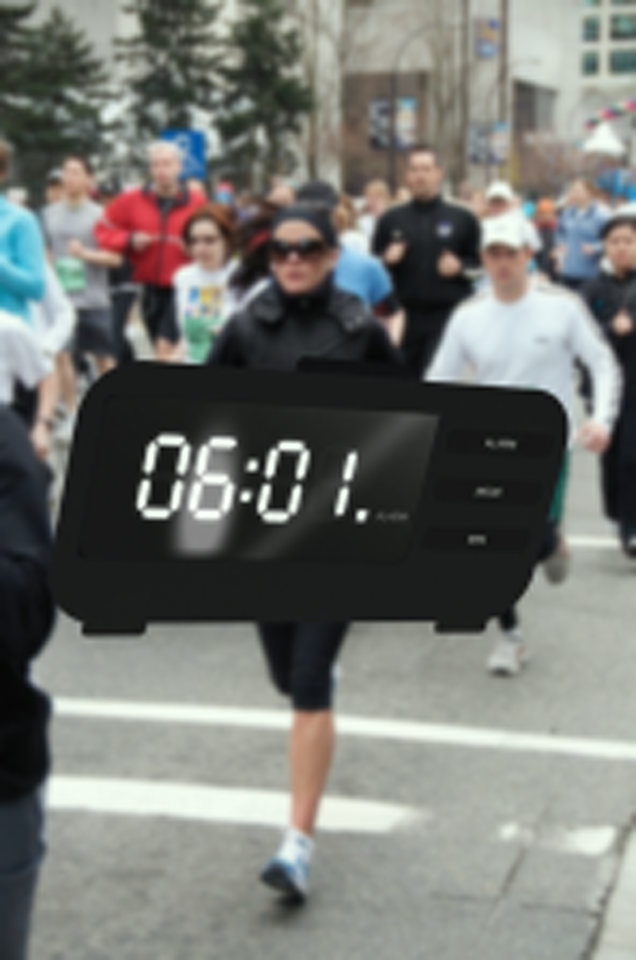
{"hour": 6, "minute": 1}
